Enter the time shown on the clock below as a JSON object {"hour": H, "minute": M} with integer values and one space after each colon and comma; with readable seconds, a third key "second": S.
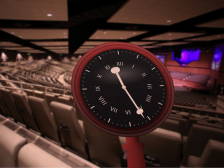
{"hour": 11, "minute": 26}
